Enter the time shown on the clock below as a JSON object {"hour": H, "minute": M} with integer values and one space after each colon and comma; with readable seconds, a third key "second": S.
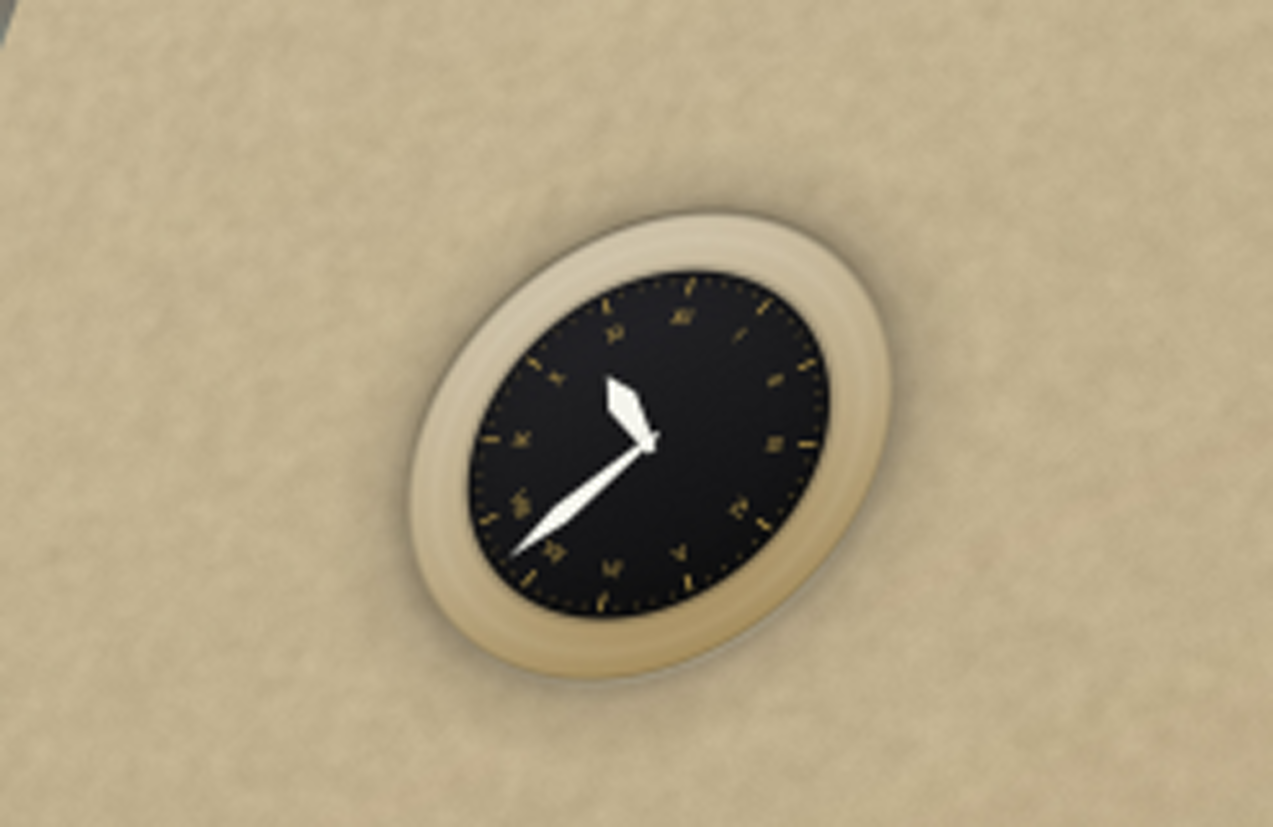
{"hour": 10, "minute": 37}
